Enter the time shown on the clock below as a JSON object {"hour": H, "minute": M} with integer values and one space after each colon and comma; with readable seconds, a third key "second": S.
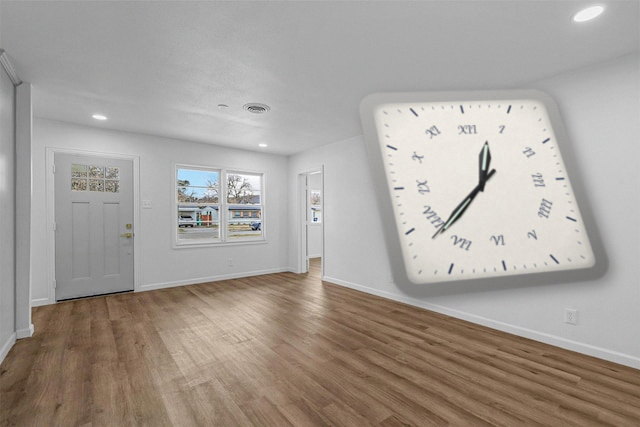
{"hour": 12, "minute": 37, "second": 38}
